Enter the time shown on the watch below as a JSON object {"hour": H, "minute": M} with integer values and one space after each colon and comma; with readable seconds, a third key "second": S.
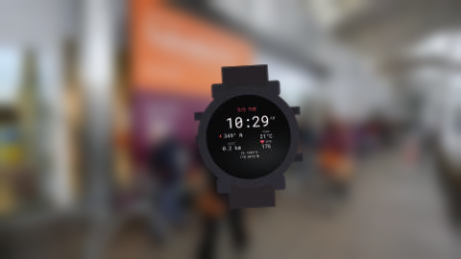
{"hour": 10, "minute": 29}
